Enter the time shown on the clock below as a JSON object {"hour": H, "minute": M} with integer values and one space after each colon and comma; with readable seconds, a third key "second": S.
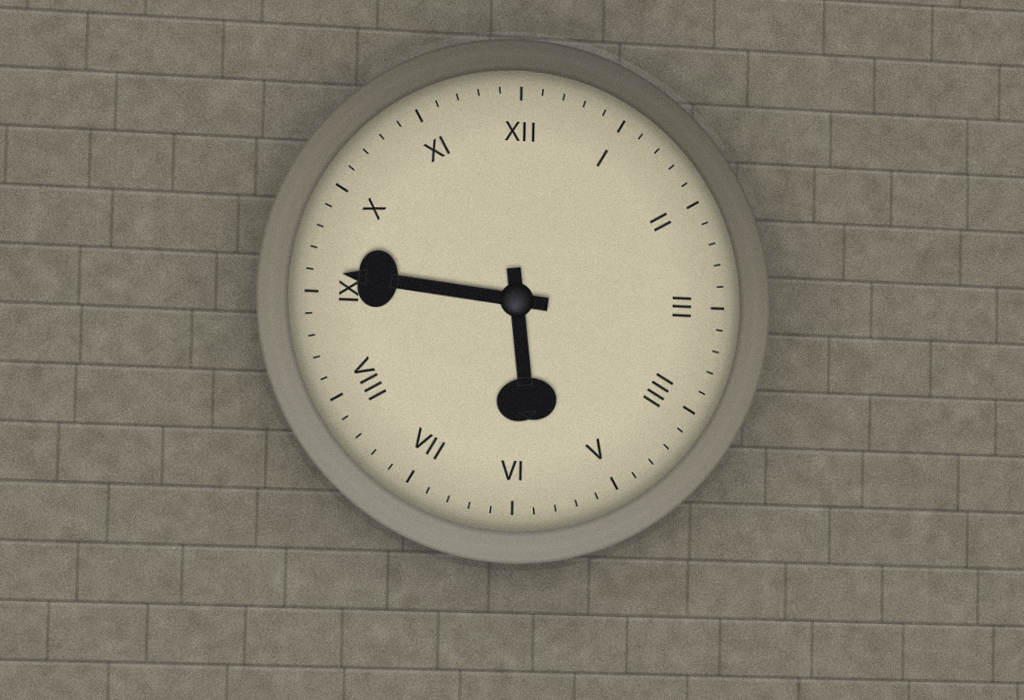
{"hour": 5, "minute": 46}
